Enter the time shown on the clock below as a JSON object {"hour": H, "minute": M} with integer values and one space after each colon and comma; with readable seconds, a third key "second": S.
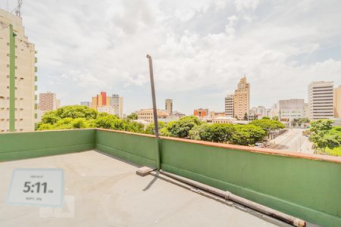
{"hour": 5, "minute": 11}
